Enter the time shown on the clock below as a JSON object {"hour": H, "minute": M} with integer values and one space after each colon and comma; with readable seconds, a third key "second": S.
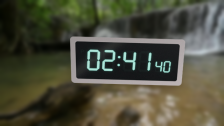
{"hour": 2, "minute": 41, "second": 40}
